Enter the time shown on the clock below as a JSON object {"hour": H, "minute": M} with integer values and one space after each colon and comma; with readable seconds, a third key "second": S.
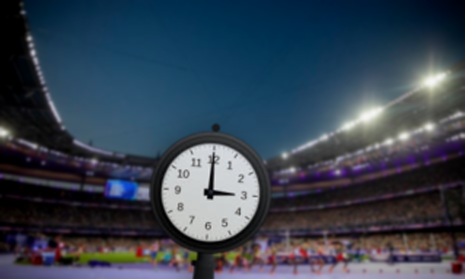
{"hour": 3, "minute": 0}
